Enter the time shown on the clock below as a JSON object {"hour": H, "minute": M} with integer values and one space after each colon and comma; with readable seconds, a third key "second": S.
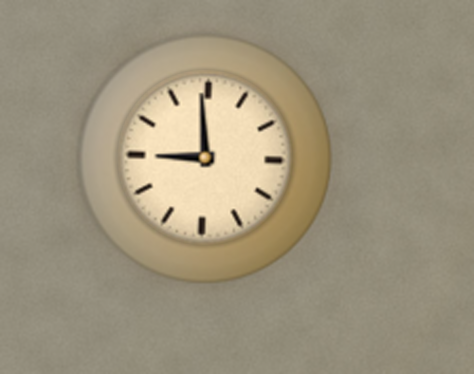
{"hour": 8, "minute": 59}
